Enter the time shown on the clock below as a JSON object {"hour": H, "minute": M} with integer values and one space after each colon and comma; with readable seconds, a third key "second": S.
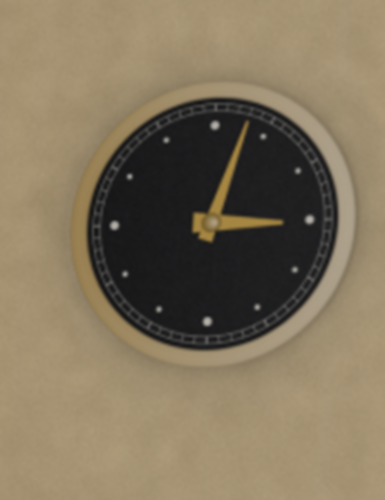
{"hour": 3, "minute": 3}
